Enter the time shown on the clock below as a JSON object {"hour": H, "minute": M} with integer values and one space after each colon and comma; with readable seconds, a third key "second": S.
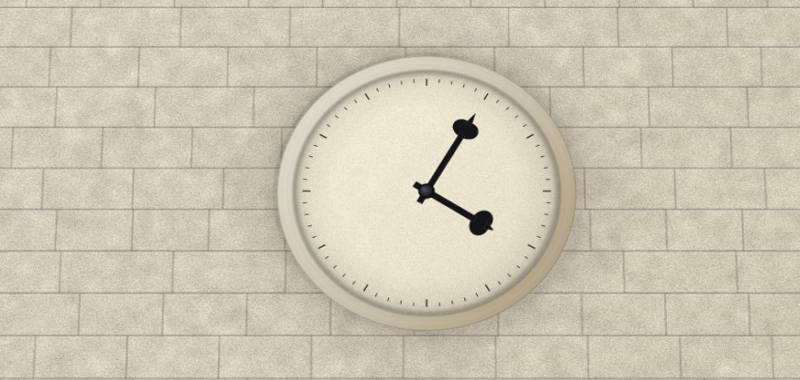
{"hour": 4, "minute": 5}
